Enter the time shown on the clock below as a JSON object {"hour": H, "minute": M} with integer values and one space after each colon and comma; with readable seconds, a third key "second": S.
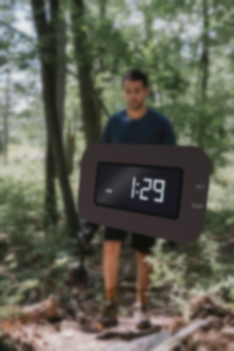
{"hour": 1, "minute": 29}
